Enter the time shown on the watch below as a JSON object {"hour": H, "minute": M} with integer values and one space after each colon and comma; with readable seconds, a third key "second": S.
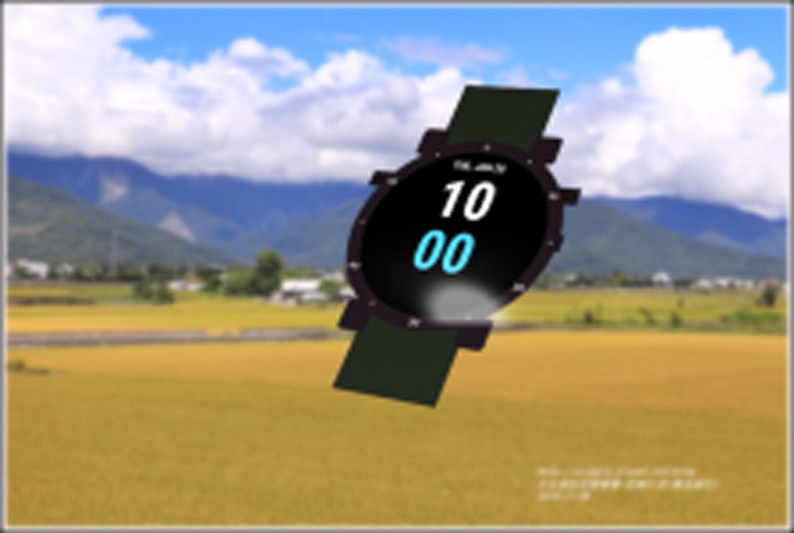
{"hour": 10, "minute": 0}
